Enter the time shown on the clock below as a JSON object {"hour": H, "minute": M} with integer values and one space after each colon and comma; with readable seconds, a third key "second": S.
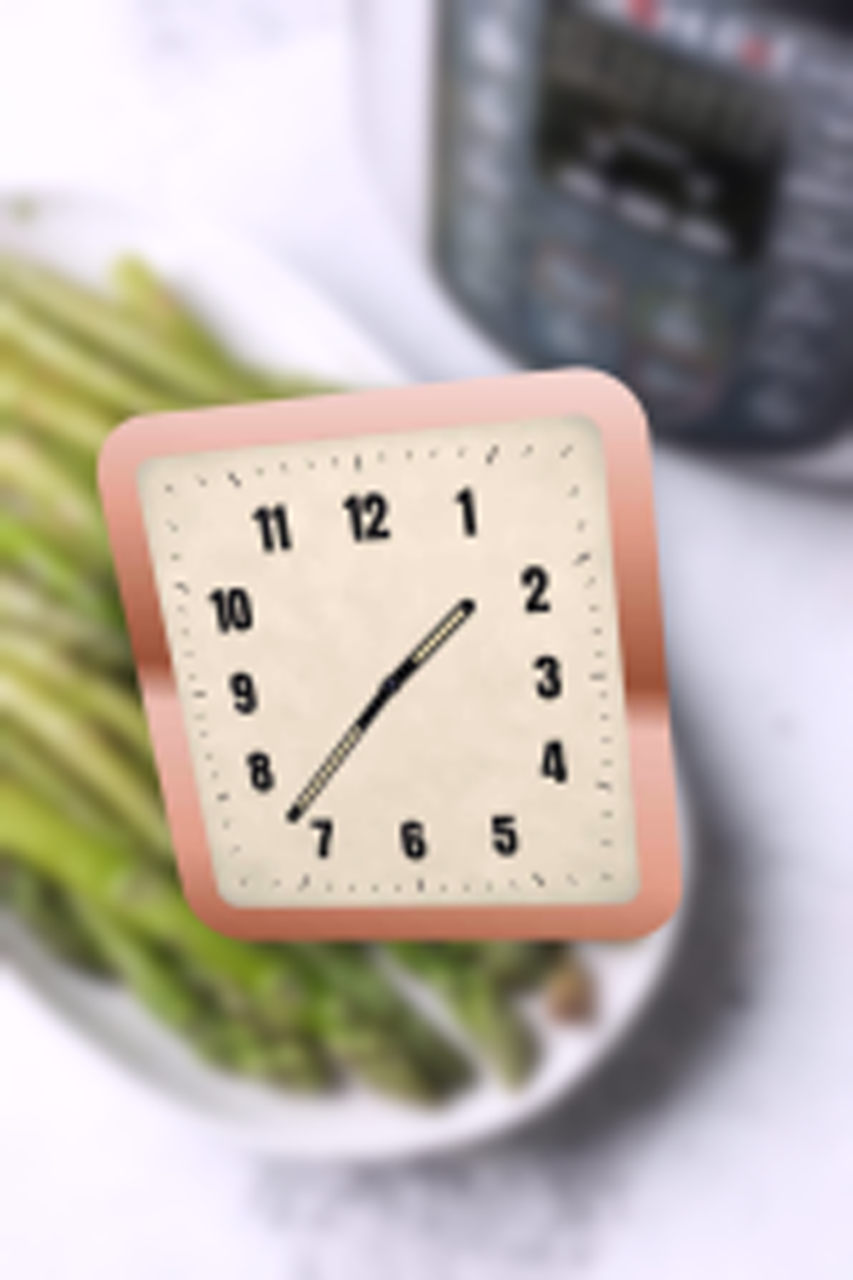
{"hour": 1, "minute": 37}
